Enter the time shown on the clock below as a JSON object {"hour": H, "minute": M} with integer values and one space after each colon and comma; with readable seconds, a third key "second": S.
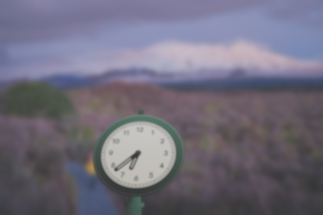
{"hour": 6, "minute": 38}
